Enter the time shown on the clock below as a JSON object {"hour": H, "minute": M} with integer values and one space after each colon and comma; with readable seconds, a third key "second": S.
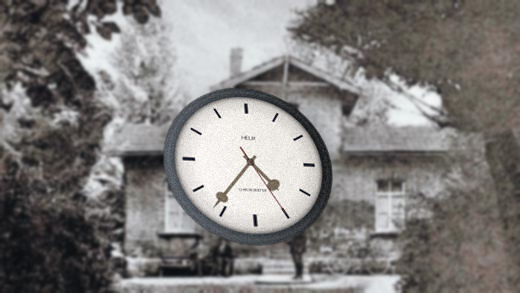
{"hour": 4, "minute": 36, "second": 25}
